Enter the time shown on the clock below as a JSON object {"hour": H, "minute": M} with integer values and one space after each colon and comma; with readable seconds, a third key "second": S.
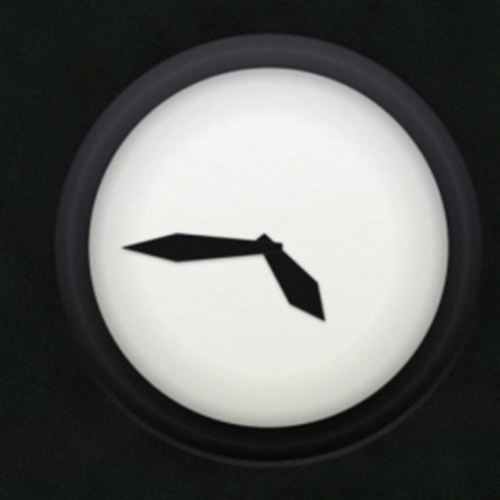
{"hour": 4, "minute": 45}
